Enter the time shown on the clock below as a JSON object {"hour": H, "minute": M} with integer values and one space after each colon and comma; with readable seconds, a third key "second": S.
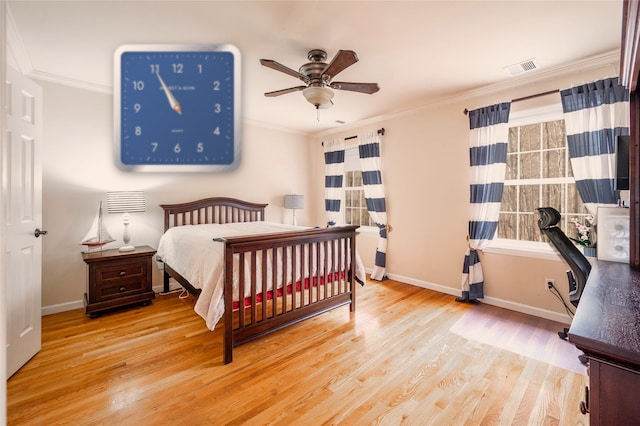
{"hour": 10, "minute": 55}
